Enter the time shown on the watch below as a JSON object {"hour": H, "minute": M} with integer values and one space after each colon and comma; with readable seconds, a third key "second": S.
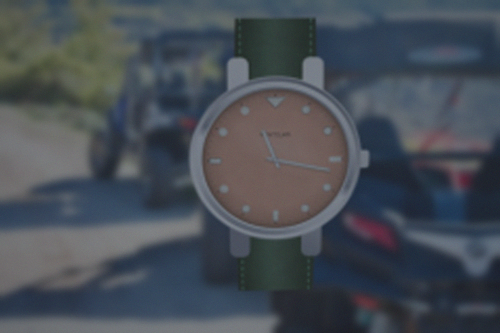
{"hour": 11, "minute": 17}
